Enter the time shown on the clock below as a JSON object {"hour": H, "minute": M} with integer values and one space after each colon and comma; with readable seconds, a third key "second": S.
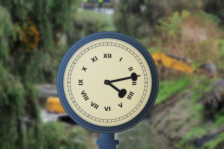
{"hour": 4, "minute": 13}
